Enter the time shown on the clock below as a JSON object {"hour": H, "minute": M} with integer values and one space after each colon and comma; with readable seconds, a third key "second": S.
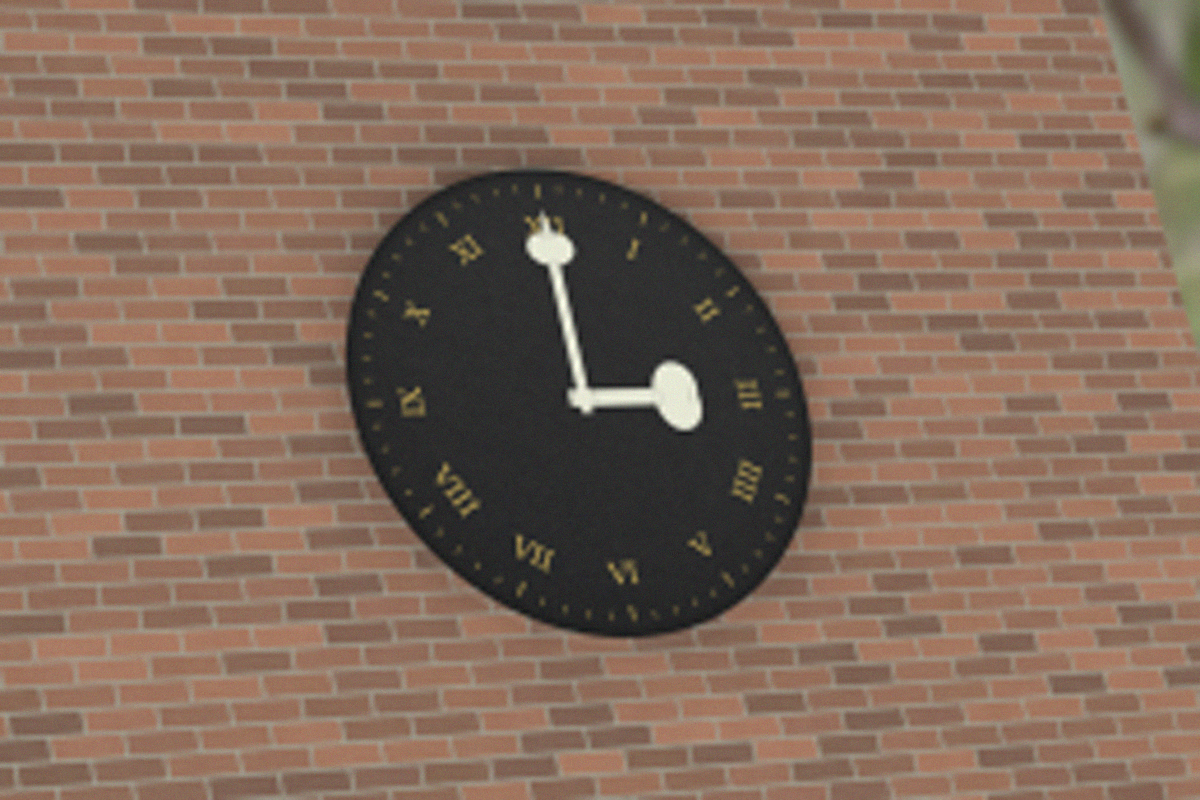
{"hour": 3, "minute": 0}
